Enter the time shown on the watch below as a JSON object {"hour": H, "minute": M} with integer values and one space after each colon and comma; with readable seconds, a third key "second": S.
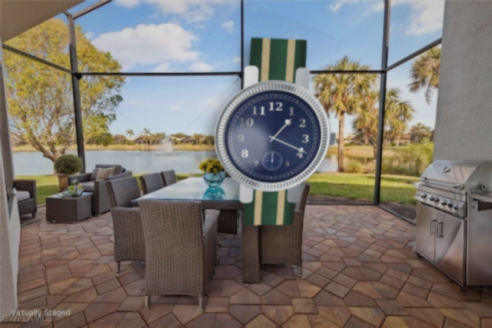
{"hour": 1, "minute": 19}
